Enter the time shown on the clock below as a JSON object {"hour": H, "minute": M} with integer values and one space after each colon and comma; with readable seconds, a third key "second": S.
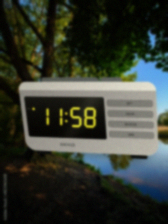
{"hour": 11, "minute": 58}
